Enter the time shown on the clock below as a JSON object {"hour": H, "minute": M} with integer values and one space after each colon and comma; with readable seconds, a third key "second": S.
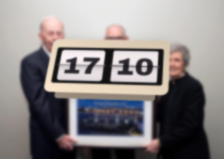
{"hour": 17, "minute": 10}
